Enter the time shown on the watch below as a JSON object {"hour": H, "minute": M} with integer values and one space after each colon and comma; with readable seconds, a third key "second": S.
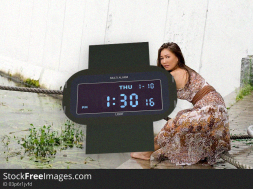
{"hour": 1, "minute": 30, "second": 16}
